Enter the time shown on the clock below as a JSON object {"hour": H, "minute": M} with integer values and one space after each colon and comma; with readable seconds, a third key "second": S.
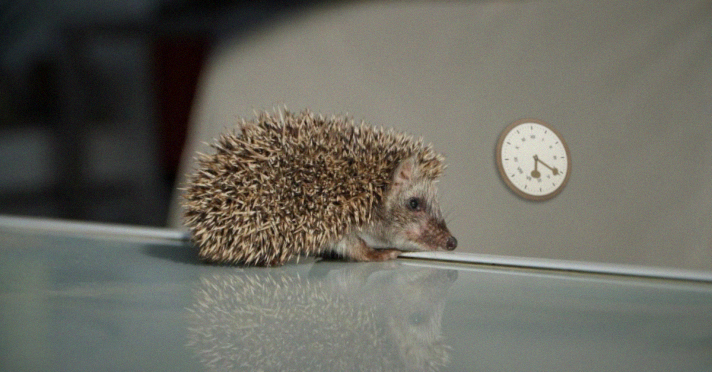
{"hour": 6, "minute": 21}
